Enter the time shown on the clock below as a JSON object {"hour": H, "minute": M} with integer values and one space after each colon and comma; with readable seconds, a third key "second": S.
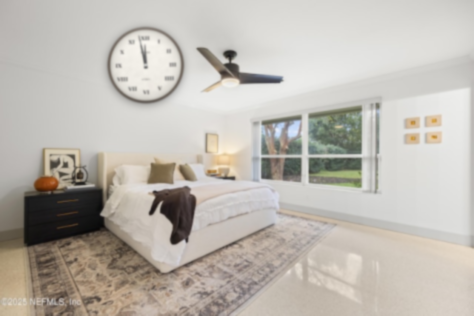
{"hour": 11, "minute": 58}
